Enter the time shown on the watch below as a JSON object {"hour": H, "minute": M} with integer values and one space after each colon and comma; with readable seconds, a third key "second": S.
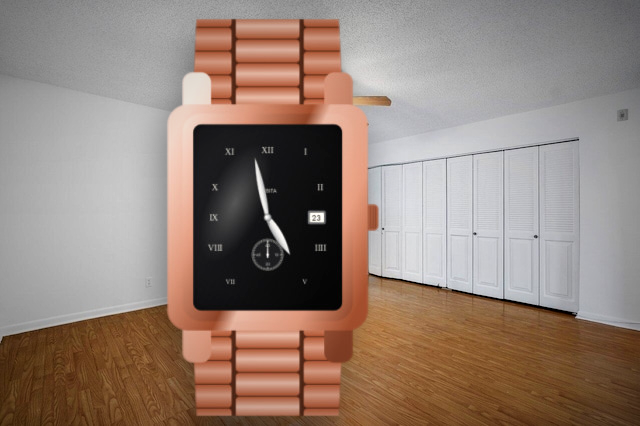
{"hour": 4, "minute": 58}
